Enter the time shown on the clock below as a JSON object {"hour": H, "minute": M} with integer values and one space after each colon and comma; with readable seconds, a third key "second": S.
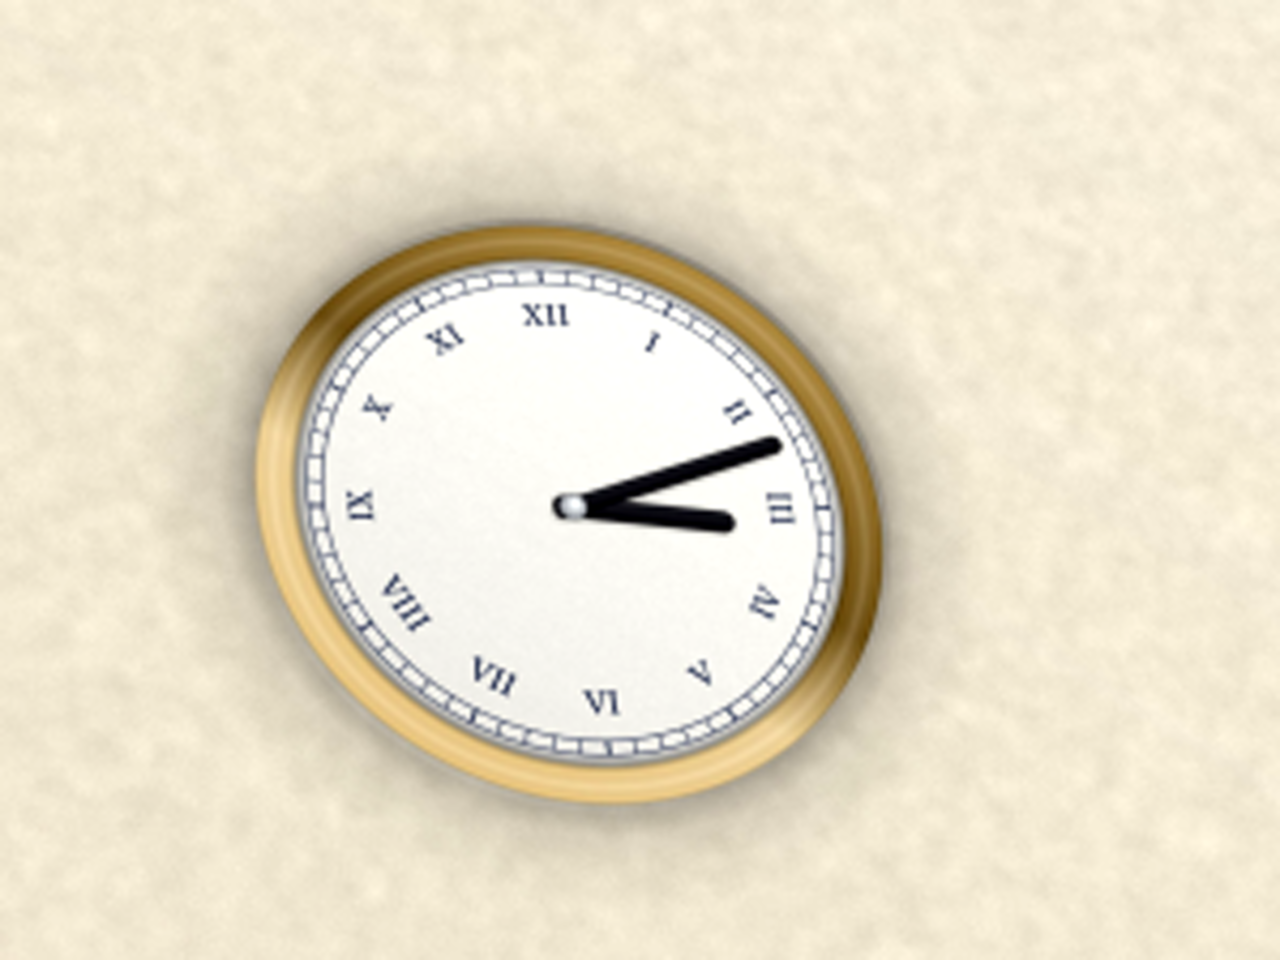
{"hour": 3, "minute": 12}
